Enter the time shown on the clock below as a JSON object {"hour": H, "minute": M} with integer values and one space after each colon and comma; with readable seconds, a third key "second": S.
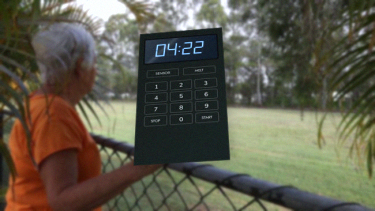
{"hour": 4, "minute": 22}
